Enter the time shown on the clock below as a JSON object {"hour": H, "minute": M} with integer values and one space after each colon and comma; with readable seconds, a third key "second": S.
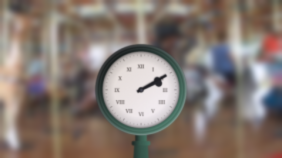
{"hour": 2, "minute": 10}
